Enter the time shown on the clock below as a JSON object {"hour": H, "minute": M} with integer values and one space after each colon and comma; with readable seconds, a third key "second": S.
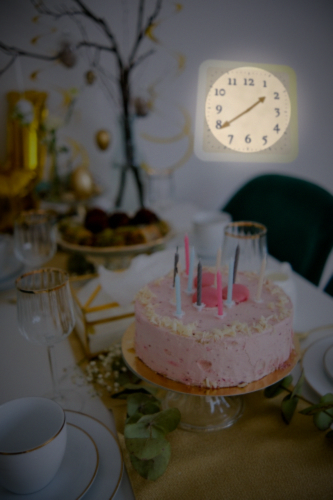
{"hour": 1, "minute": 39}
